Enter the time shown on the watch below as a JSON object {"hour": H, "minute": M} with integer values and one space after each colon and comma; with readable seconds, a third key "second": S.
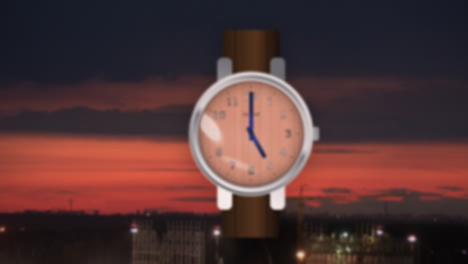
{"hour": 5, "minute": 0}
